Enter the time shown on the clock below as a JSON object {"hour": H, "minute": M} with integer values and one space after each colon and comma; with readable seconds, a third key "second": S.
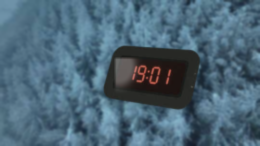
{"hour": 19, "minute": 1}
